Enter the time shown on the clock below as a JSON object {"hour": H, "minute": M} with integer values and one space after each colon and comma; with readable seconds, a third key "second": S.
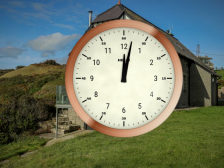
{"hour": 12, "minute": 2}
